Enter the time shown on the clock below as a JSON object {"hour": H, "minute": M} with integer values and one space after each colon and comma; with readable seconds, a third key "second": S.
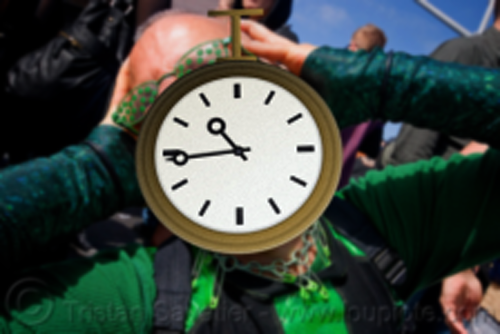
{"hour": 10, "minute": 44}
